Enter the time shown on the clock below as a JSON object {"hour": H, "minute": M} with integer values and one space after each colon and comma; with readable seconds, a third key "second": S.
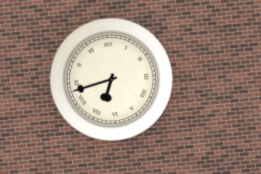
{"hour": 6, "minute": 43}
